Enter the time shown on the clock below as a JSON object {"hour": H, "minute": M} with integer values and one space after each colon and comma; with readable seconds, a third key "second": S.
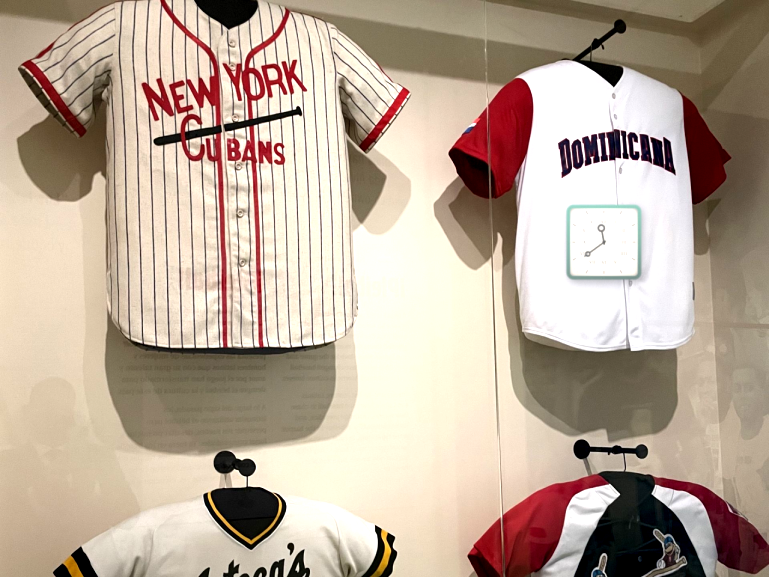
{"hour": 11, "minute": 39}
